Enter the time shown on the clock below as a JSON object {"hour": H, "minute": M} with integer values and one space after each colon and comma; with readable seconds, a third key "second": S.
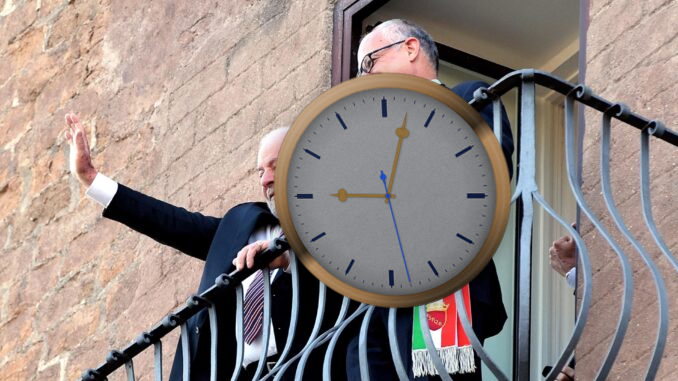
{"hour": 9, "minute": 2, "second": 28}
